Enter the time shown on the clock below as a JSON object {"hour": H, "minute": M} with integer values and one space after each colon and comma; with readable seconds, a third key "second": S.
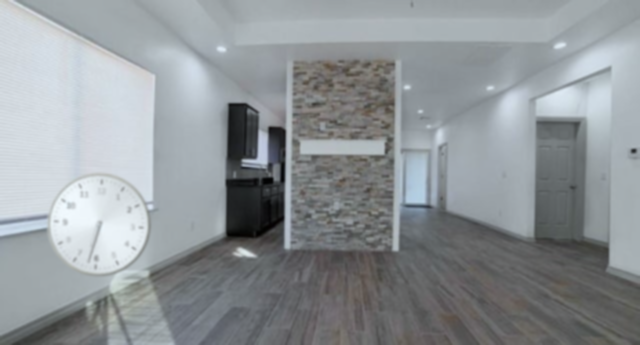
{"hour": 6, "minute": 32}
